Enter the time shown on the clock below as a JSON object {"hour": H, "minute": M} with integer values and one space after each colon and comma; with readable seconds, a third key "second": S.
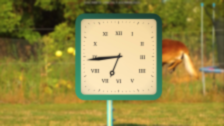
{"hour": 6, "minute": 44}
